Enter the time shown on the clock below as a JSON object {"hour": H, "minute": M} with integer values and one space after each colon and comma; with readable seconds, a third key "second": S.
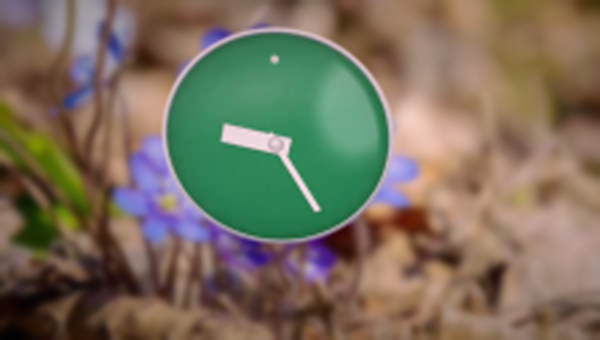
{"hour": 9, "minute": 25}
